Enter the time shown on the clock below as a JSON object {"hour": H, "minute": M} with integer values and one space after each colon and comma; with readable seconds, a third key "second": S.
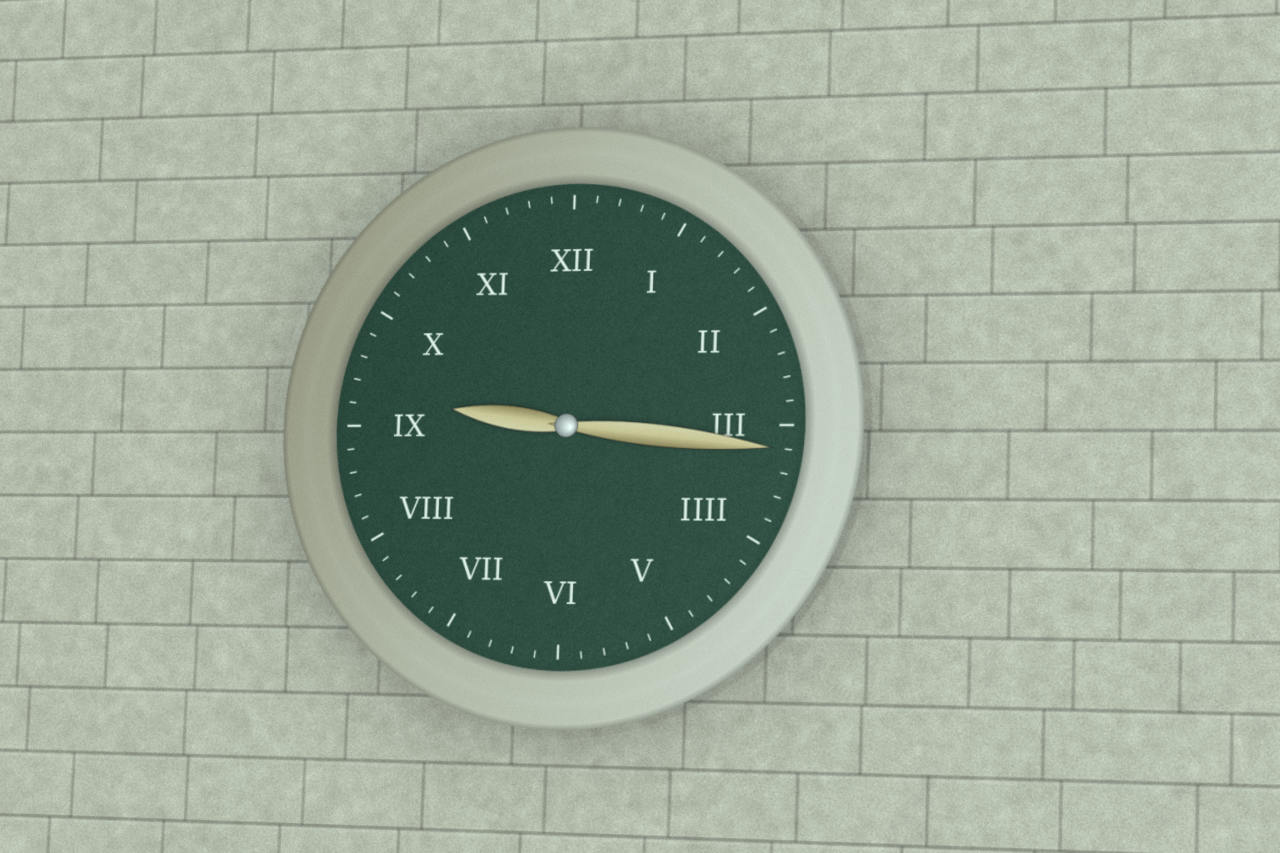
{"hour": 9, "minute": 16}
